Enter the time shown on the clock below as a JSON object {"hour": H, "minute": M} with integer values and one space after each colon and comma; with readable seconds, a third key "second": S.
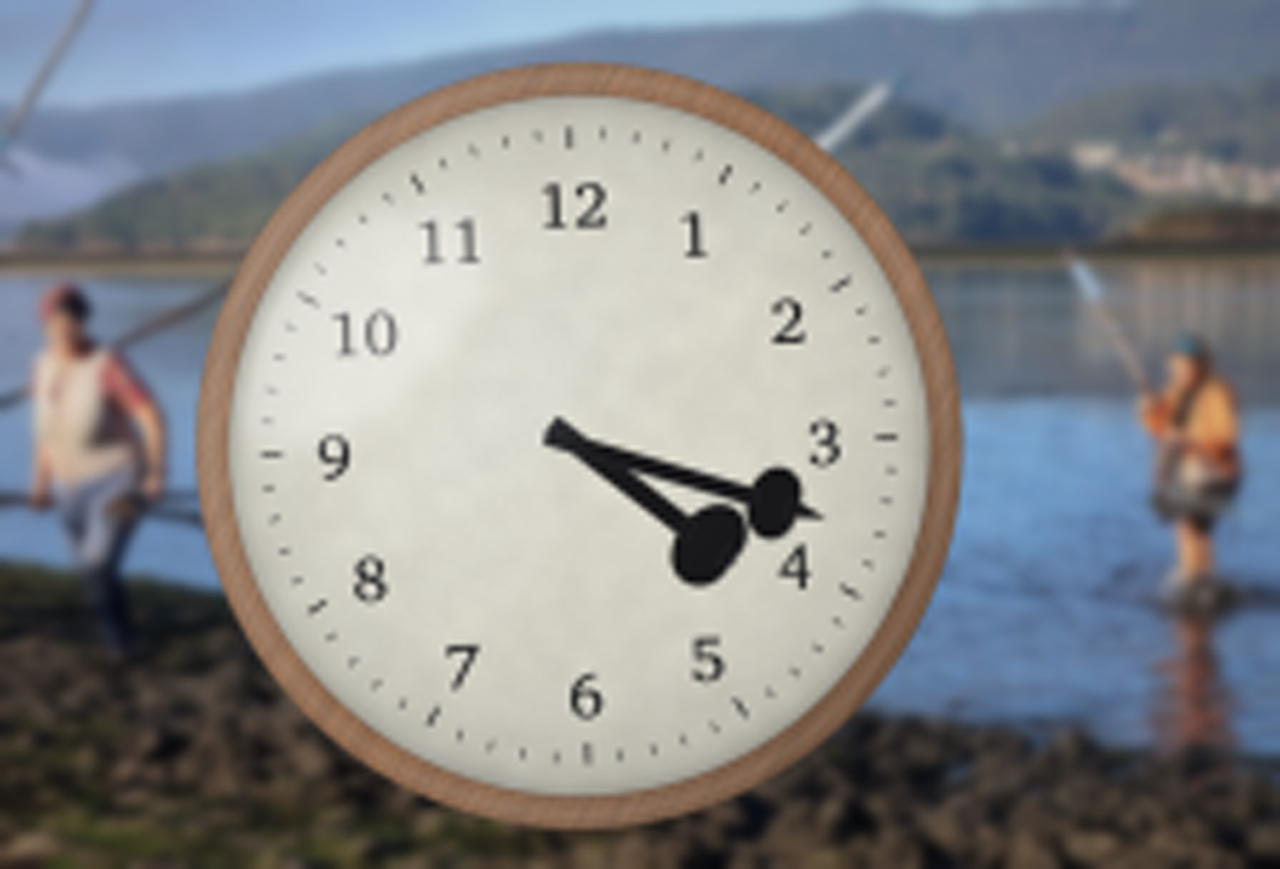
{"hour": 4, "minute": 18}
